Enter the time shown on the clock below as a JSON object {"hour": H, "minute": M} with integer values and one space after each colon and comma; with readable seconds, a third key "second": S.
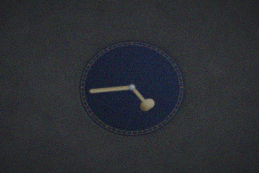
{"hour": 4, "minute": 44}
